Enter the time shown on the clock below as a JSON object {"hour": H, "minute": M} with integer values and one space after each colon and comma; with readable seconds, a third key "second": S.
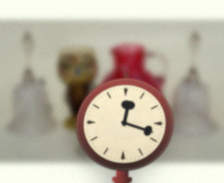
{"hour": 12, "minute": 18}
